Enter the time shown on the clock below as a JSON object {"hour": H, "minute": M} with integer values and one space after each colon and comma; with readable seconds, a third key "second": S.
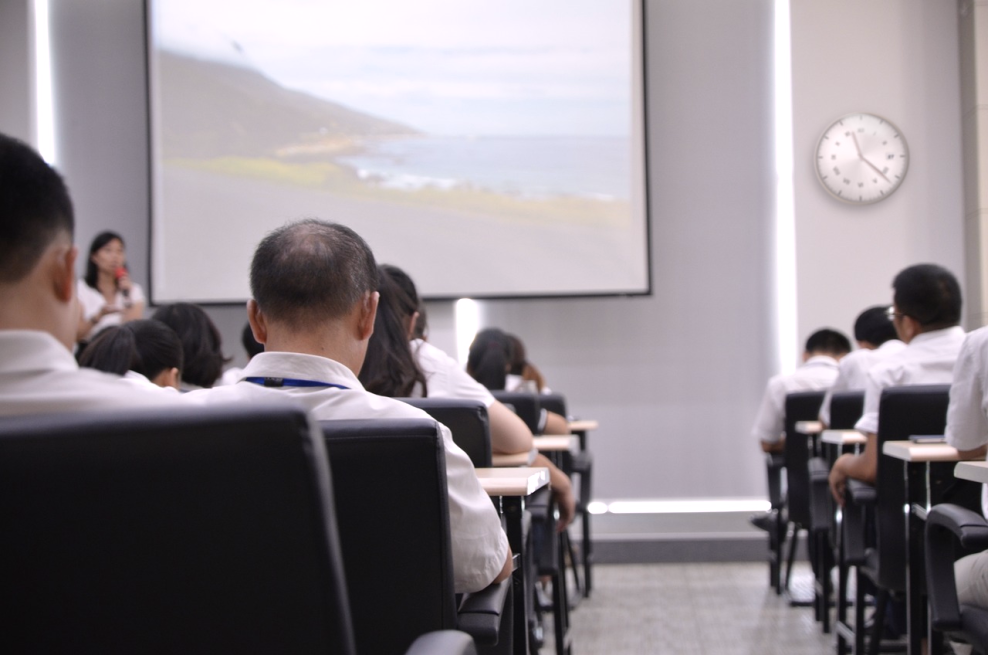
{"hour": 11, "minute": 22}
